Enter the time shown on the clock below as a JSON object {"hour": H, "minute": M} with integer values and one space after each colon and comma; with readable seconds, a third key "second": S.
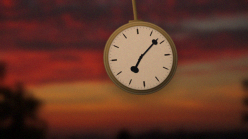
{"hour": 7, "minute": 8}
